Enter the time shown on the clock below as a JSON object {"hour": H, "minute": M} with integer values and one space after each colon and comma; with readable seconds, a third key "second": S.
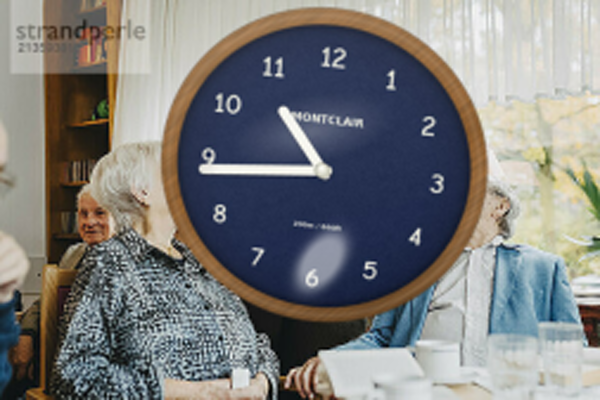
{"hour": 10, "minute": 44}
